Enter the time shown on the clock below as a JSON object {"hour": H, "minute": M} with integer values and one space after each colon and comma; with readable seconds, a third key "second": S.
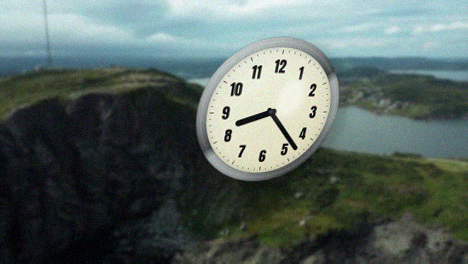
{"hour": 8, "minute": 23}
